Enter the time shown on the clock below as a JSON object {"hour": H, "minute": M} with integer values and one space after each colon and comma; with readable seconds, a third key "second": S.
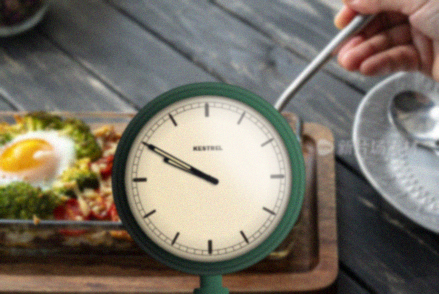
{"hour": 9, "minute": 50}
